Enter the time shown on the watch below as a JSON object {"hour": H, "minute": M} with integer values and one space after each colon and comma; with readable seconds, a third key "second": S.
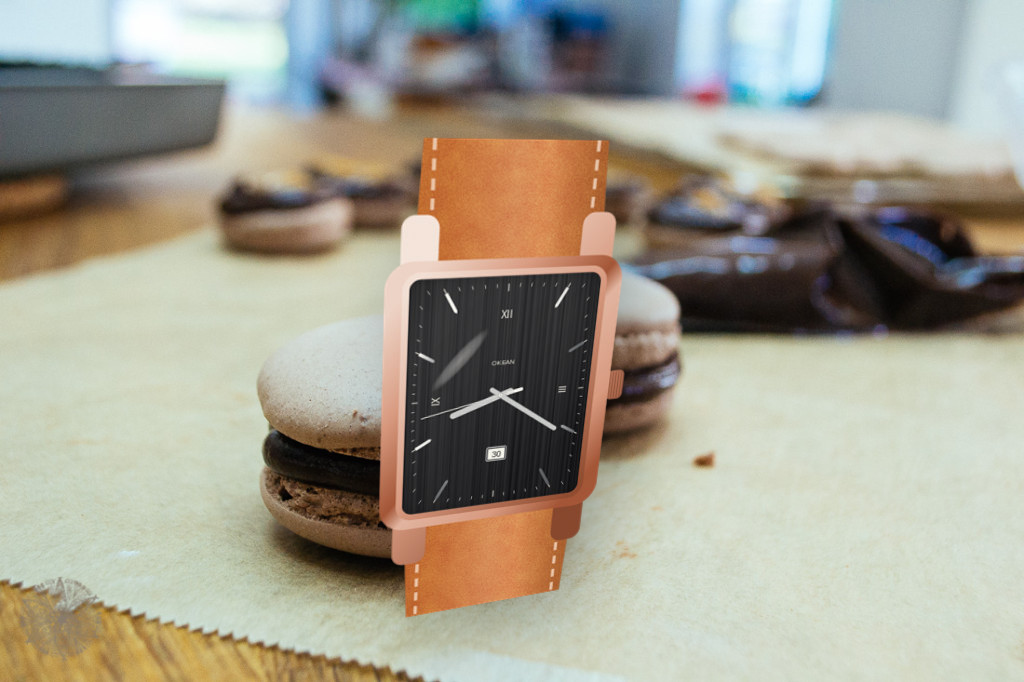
{"hour": 8, "minute": 20, "second": 43}
